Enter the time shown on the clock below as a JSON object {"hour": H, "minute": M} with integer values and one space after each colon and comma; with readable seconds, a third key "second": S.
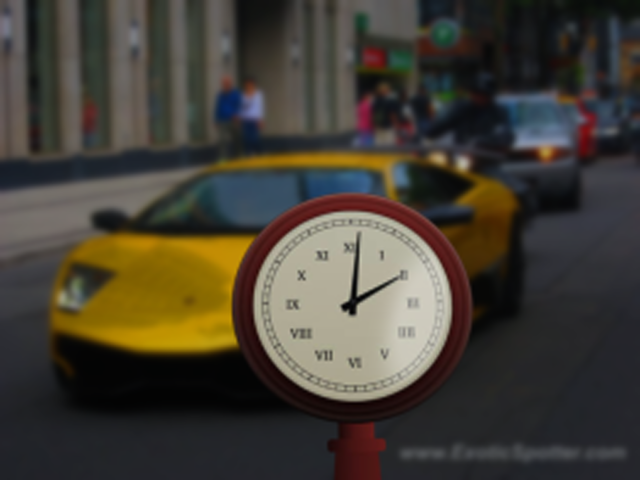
{"hour": 2, "minute": 1}
